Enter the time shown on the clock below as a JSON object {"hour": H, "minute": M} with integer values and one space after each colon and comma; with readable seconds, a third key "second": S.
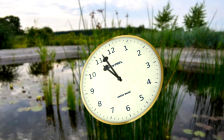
{"hour": 10, "minute": 57}
